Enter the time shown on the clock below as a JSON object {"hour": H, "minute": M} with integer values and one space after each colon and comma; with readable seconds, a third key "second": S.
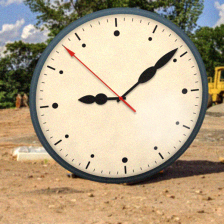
{"hour": 9, "minute": 8, "second": 53}
